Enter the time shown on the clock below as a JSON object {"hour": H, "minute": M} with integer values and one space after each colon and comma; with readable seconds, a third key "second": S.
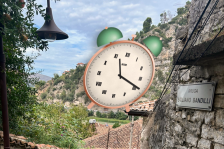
{"hour": 11, "minute": 19}
